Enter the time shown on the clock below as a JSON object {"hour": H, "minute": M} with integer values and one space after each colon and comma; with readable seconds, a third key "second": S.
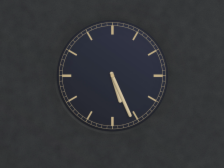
{"hour": 5, "minute": 26}
